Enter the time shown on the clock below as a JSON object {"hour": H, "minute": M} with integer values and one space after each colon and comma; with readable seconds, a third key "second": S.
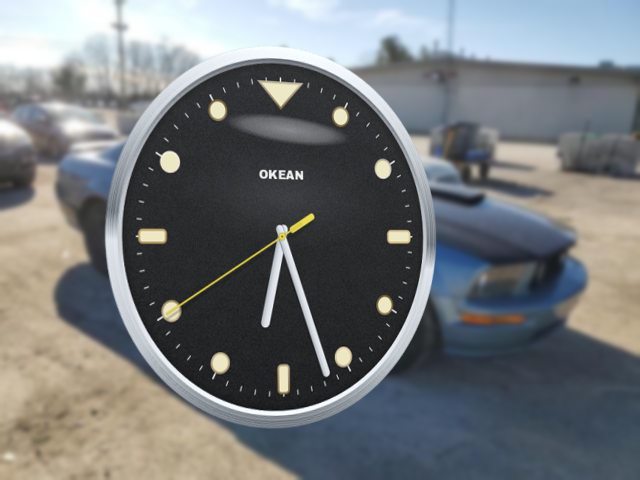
{"hour": 6, "minute": 26, "second": 40}
